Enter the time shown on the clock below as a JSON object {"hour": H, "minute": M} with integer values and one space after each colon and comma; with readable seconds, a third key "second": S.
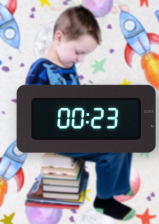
{"hour": 0, "minute": 23}
